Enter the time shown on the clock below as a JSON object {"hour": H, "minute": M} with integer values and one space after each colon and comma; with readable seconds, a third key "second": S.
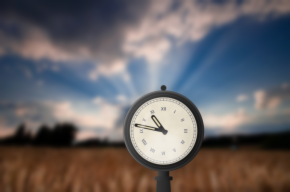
{"hour": 10, "minute": 47}
